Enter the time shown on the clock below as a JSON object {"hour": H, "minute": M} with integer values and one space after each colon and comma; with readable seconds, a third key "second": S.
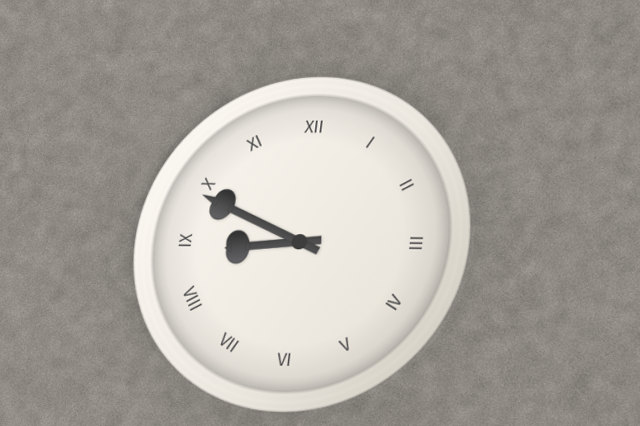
{"hour": 8, "minute": 49}
